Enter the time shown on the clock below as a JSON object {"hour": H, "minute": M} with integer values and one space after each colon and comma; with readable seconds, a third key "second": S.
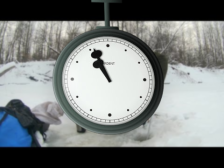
{"hour": 10, "minute": 56}
